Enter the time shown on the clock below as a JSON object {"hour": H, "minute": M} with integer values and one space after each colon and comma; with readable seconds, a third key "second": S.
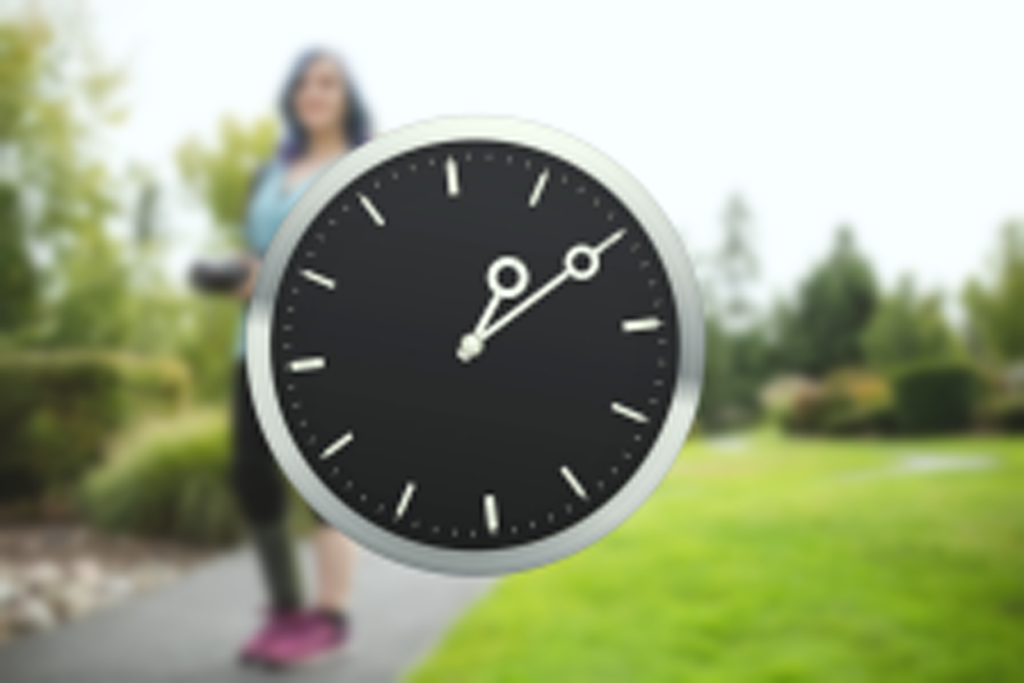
{"hour": 1, "minute": 10}
